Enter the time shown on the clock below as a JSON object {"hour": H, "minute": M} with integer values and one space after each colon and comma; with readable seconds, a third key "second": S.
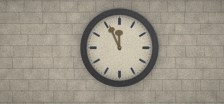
{"hour": 11, "minute": 56}
